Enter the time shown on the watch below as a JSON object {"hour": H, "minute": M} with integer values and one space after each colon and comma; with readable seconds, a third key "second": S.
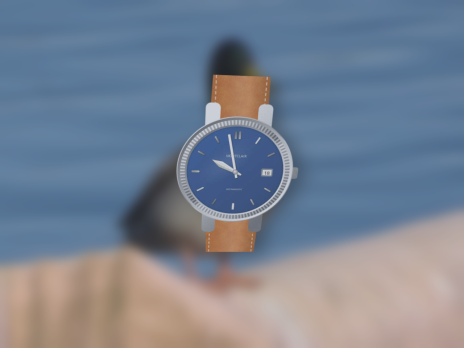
{"hour": 9, "minute": 58}
